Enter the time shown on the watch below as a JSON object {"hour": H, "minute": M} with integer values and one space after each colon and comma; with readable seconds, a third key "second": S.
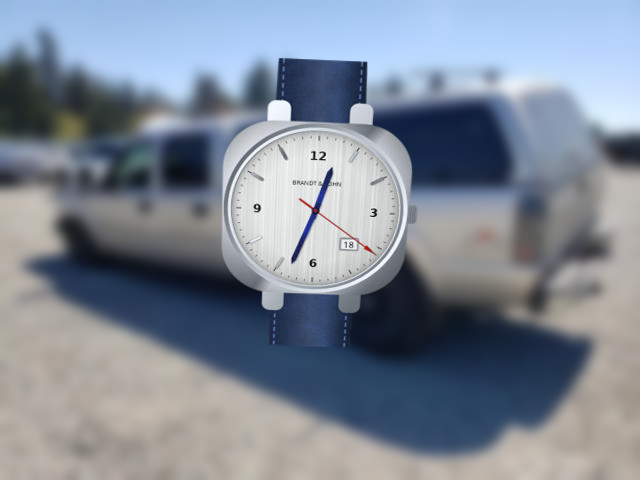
{"hour": 12, "minute": 33, "second": 21}
